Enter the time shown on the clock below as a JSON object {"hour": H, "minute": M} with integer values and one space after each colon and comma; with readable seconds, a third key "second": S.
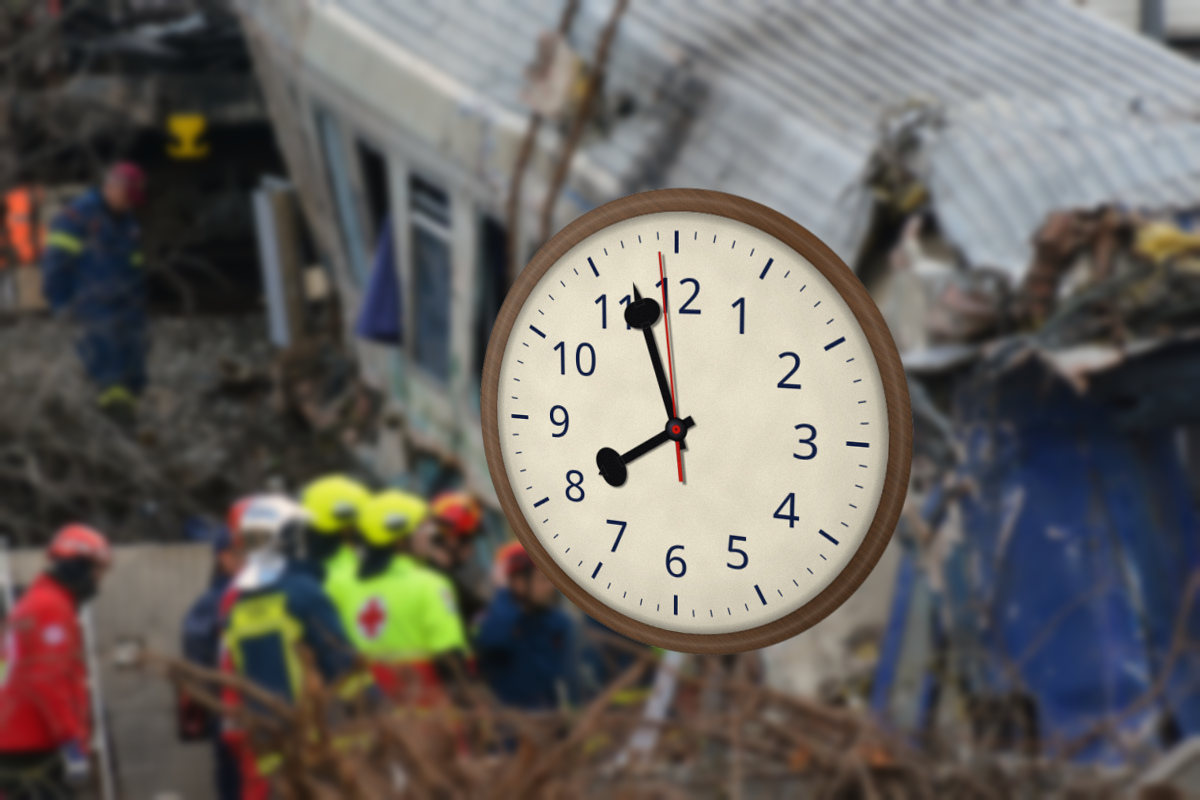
{"hour": 7, "minute": 56, "second": 59}
